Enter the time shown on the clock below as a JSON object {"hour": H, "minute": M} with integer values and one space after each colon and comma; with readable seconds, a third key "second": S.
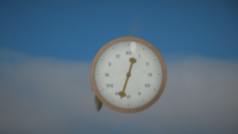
{"hour": 12, "minute": 33}
